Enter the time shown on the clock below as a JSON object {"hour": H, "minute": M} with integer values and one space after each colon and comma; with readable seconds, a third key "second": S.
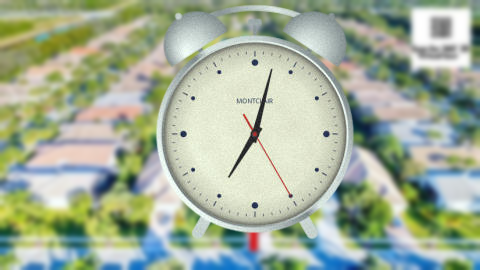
{"hour": 7, "minute": 2, "second": 25}
